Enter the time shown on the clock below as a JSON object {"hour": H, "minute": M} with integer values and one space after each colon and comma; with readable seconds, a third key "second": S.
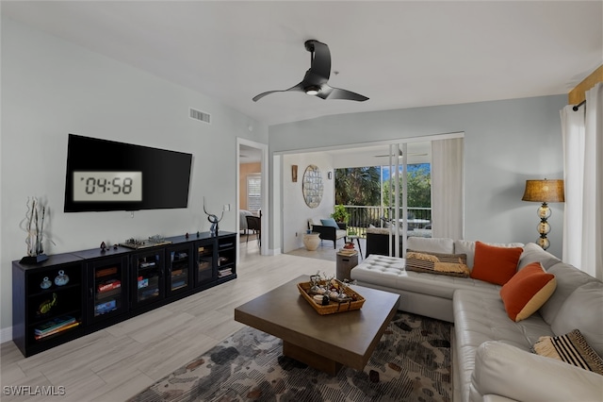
{"hour": 4, "minute": 58}
